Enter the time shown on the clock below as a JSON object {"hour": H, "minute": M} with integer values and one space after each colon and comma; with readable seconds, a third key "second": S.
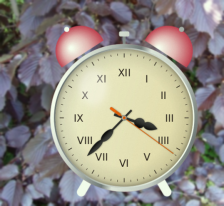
{"hour": 3, "minute": 37, "second": 21}
